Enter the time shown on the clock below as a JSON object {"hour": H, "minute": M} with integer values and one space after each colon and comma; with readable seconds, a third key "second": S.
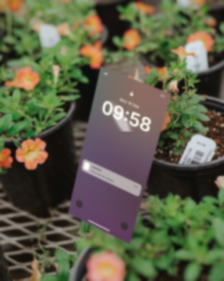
{"hour": 9, "minute": 58}
